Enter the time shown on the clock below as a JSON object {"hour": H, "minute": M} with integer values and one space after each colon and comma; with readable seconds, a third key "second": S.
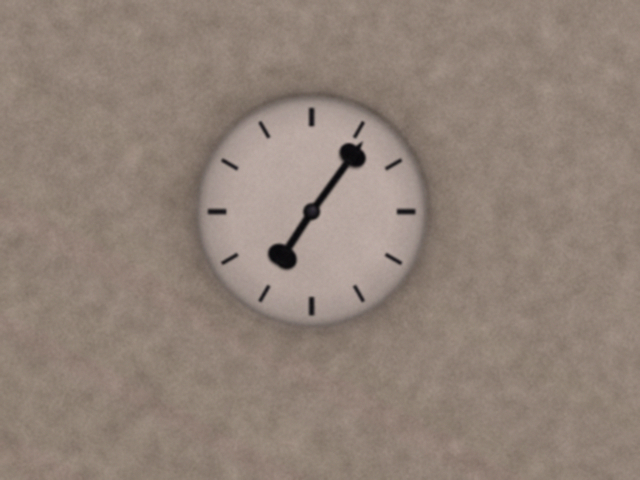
{"hour": 7, "minute": 6}
